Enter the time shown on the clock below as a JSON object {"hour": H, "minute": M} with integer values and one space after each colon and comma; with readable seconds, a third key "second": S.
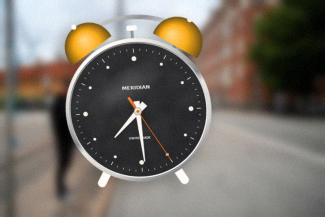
{"hour": 7, "minute": 29, "second": 25}
